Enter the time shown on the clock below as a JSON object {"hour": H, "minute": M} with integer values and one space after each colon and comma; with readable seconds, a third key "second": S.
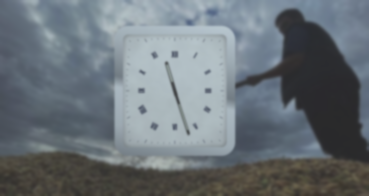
{"hour": 11, "minute": 27}
